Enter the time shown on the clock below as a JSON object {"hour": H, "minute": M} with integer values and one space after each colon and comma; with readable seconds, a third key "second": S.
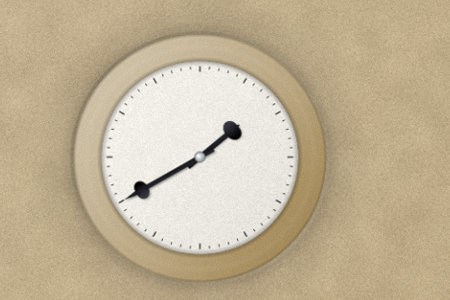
{"hour": 1, "minute": 40}
